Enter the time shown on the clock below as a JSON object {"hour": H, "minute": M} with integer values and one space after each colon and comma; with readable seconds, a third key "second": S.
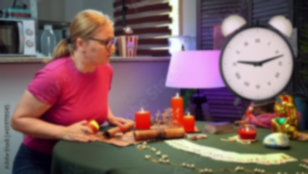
{"hour": 9, "minute": 12}
